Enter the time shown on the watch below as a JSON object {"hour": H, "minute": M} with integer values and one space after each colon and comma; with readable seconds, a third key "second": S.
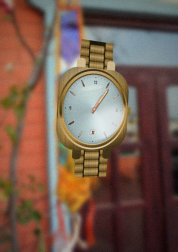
{"hour": 1, "minute": 6}
